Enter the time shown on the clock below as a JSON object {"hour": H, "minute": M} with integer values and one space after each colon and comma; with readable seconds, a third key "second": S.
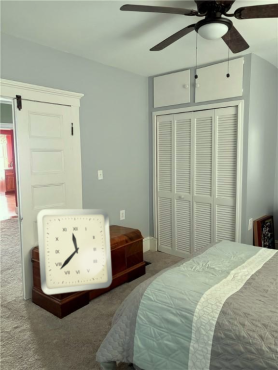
{"hour": 11, "minute": 38}
